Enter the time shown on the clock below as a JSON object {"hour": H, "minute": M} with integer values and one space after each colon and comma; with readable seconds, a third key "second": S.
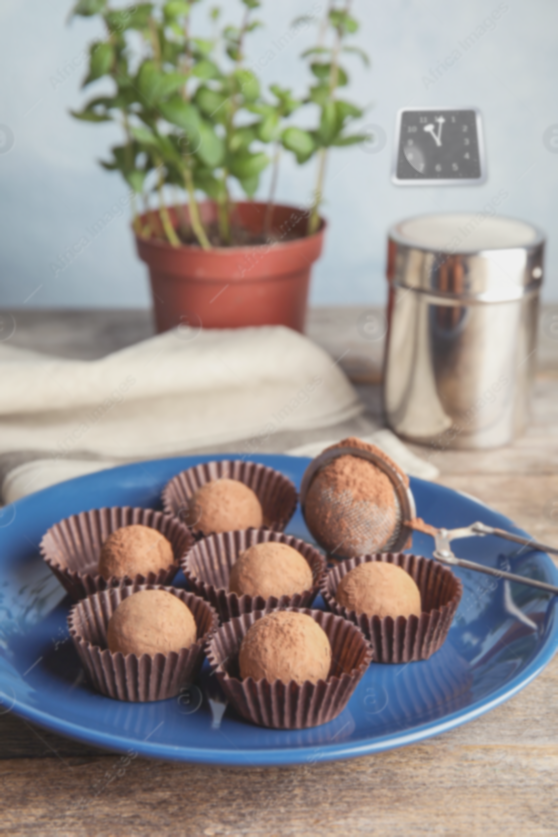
{"hour": 11, "minute": 1}
